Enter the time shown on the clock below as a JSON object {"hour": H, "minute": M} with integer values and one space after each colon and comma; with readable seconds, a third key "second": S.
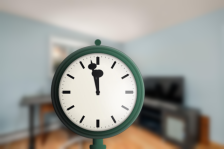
{"hour": 11, "minute": 58}
